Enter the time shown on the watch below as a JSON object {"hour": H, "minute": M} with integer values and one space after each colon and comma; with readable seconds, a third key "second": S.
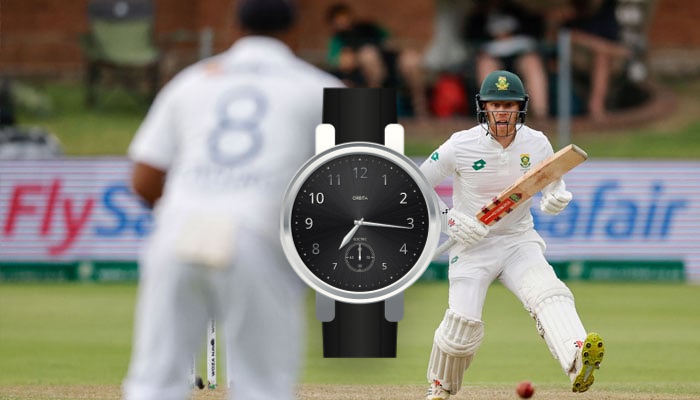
{"hour": 7, "minute": 16}
